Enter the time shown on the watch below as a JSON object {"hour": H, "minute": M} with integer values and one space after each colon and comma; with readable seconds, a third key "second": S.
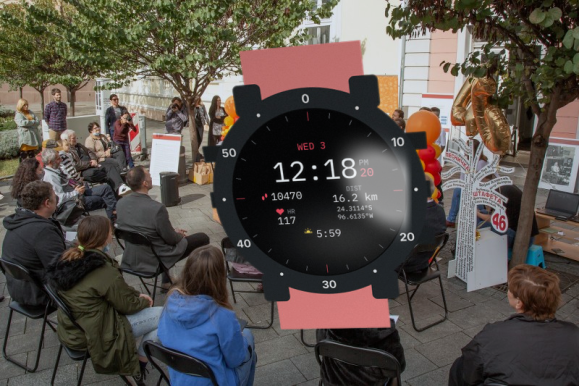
{"hour": 12, "minute": 18, "second": 20}
